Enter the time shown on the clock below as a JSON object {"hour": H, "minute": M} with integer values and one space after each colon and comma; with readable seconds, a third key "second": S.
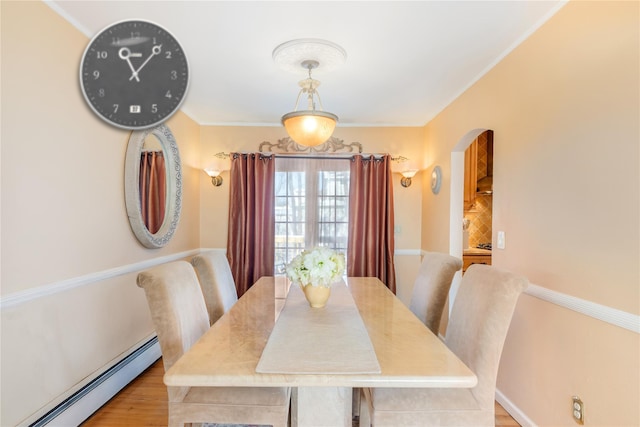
{"hour": 11, "minute": 7}
